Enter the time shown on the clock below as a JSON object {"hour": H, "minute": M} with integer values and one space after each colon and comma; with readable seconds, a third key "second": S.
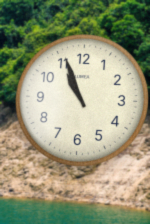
{"hour": 10, "minute": 56}
